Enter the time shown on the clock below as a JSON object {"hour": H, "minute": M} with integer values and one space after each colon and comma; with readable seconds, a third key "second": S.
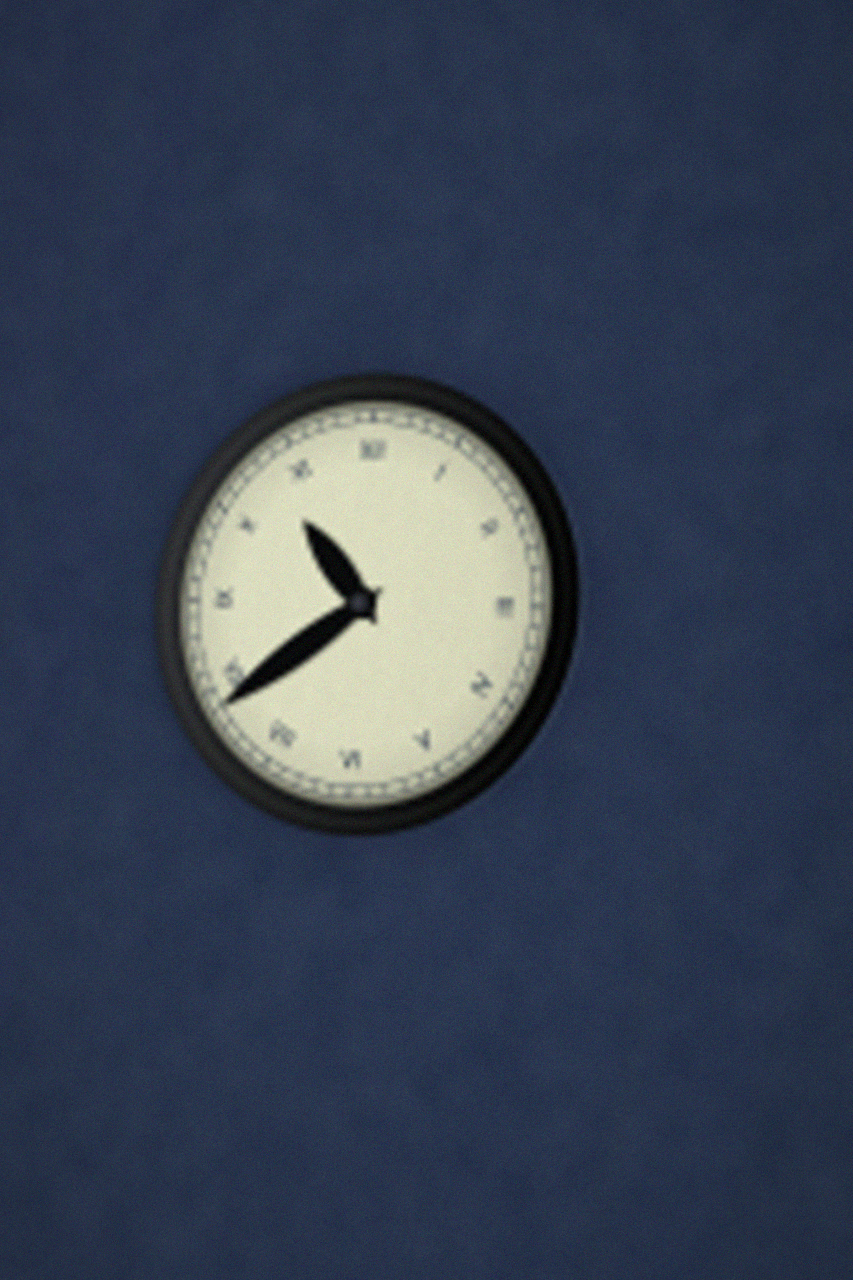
{"hour": 10, "minute": 39}
